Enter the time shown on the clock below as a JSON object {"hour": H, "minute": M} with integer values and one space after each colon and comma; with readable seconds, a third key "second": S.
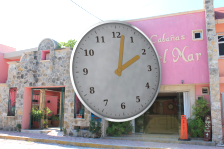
{"hour": 2, "minute": 2}
